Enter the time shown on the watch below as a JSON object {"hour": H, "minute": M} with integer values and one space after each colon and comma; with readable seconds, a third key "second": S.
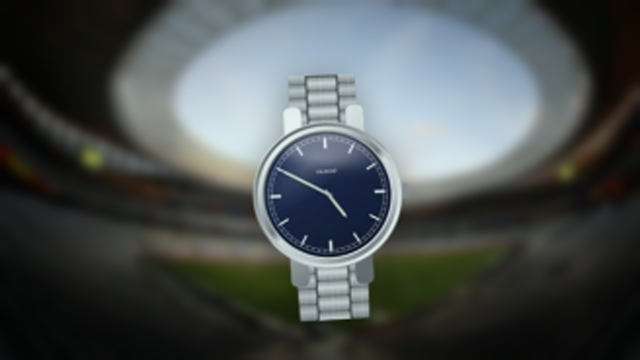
{"hour": 4, "minute": 50}
